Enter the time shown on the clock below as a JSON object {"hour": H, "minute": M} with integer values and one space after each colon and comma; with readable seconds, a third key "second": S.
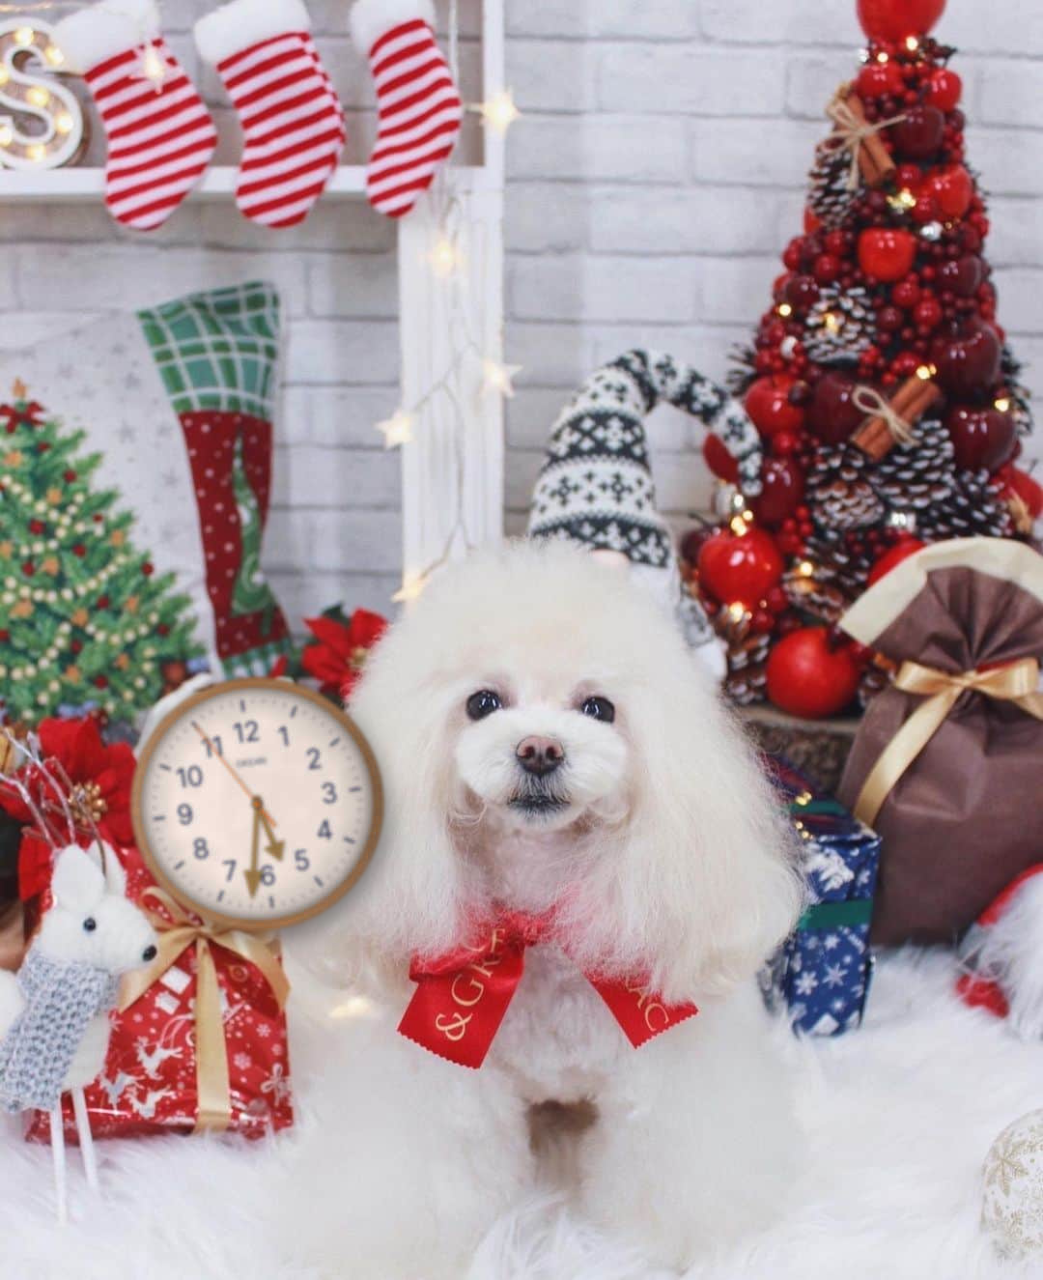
{"hour": 5, "minute": 31, "second": 55}
